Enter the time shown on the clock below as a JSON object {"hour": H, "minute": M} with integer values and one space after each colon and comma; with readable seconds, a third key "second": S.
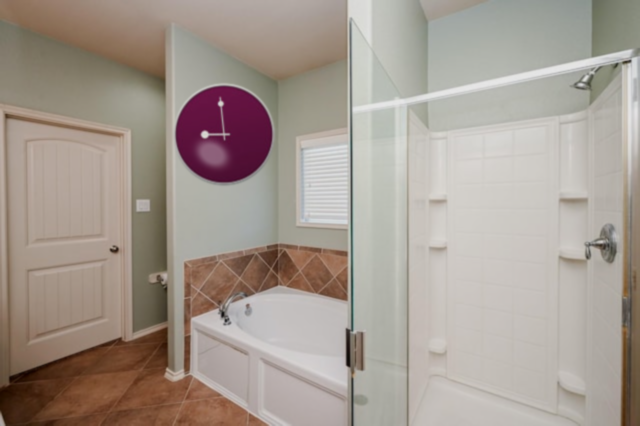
{"hour": 8, "minute": 59}
